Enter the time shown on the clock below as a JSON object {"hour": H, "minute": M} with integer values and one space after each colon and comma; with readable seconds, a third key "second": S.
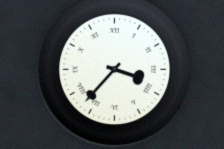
{"hour": 3, "minute": 37}
